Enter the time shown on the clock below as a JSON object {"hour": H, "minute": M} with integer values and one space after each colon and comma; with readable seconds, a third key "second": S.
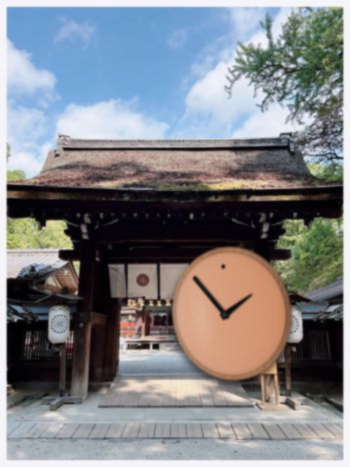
{"hour": 1, "minute": 53}
